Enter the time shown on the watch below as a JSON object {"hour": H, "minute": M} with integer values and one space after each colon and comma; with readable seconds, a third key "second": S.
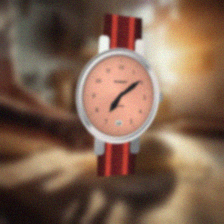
{"hour": 7, "minute": 9}
